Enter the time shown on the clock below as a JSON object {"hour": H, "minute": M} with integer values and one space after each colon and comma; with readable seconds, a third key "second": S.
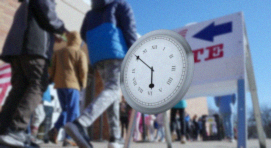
{"hour": 5, "minute": 51}
